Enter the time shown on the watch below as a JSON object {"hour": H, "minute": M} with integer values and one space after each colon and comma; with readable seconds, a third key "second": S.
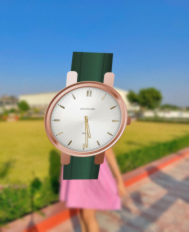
{"hour": 5, "minute": 29}
